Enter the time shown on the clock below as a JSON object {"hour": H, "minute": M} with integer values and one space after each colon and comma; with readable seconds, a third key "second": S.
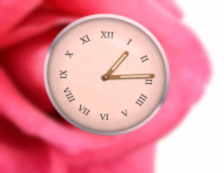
{"hour": 1, "minute": 14}
